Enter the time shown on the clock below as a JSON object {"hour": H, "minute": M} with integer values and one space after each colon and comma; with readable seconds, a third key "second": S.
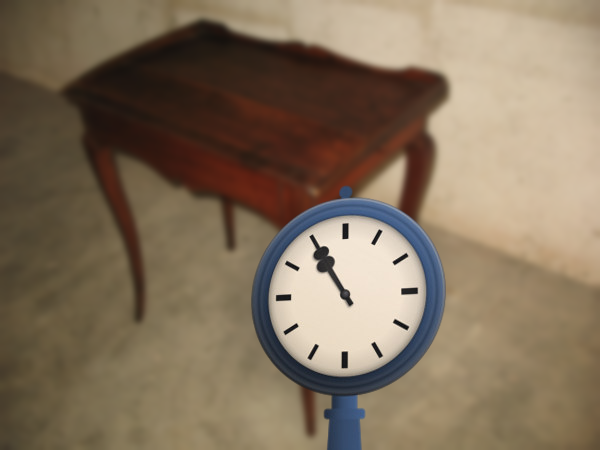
{"hour": 10, "minute": 55}
